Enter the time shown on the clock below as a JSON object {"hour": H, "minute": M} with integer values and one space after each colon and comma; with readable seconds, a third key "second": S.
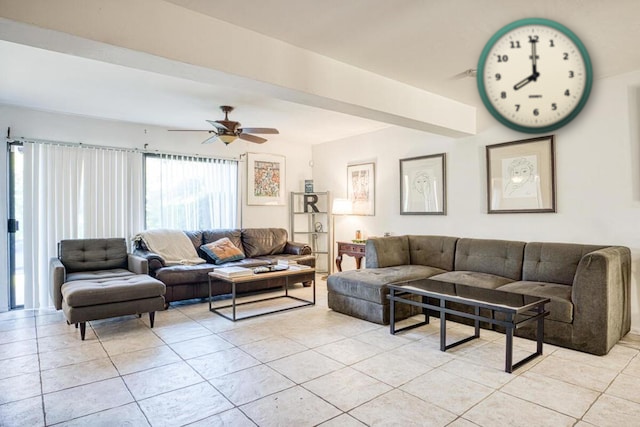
{"hour": 8, "minute": 0}
